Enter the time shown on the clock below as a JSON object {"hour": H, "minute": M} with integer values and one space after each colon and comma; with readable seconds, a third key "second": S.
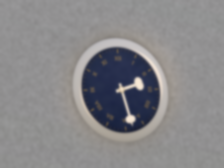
{"hour": 2, "minute": 28}
